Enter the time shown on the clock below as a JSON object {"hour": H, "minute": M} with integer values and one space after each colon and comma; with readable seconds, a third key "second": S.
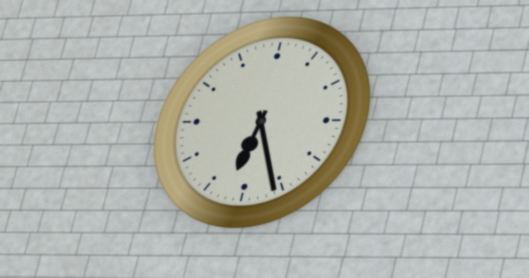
{"hour": 6, "minute": 26}
